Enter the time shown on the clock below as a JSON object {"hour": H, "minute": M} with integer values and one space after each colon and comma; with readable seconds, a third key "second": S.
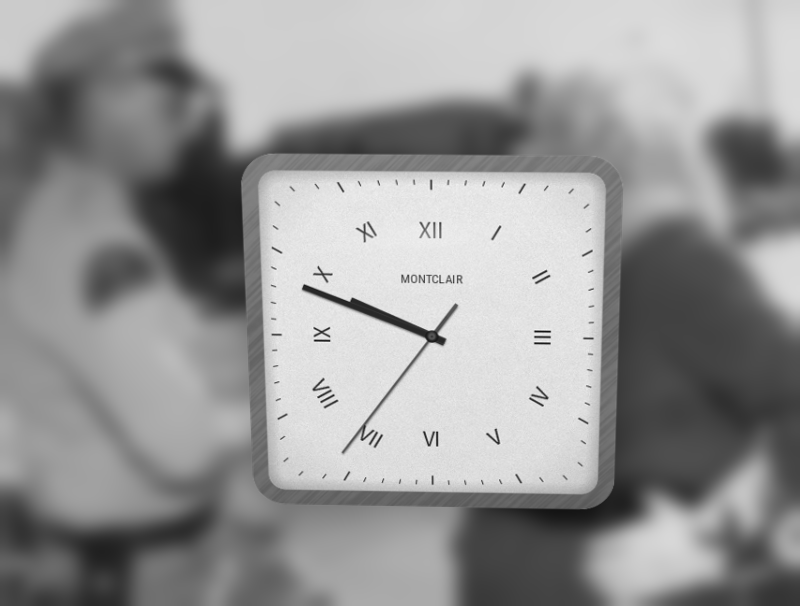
{"hour": 9, "minute": 48, "second": 36}
